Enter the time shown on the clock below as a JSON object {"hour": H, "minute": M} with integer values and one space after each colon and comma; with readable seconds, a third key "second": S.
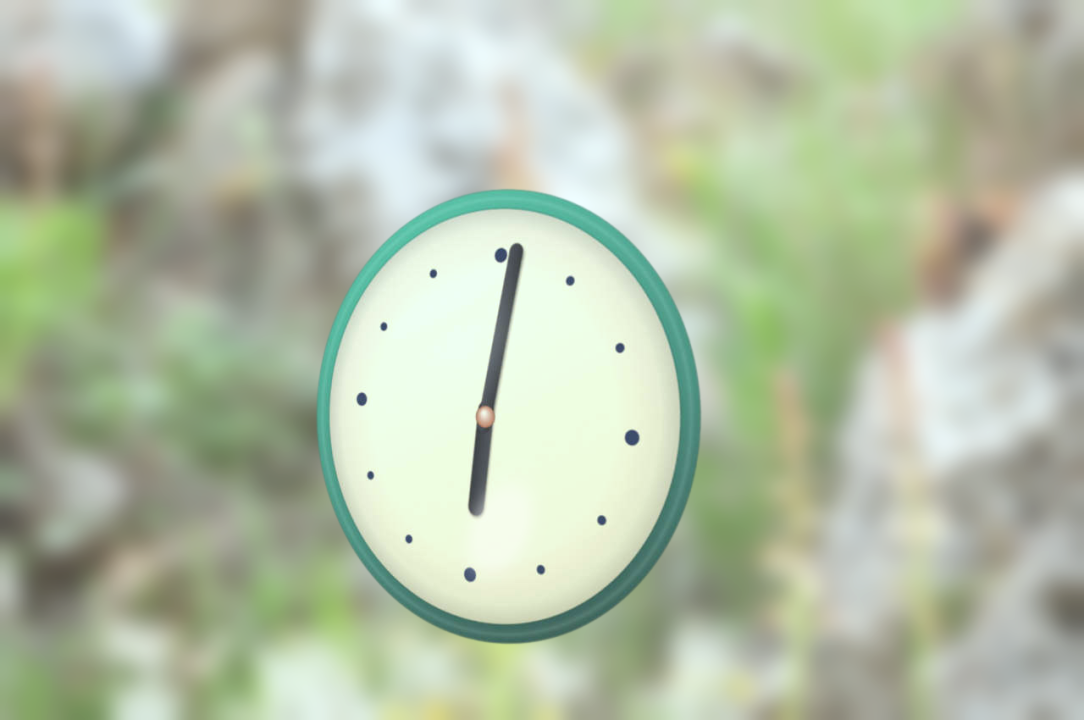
{"hour": 6, "minute": 1}
